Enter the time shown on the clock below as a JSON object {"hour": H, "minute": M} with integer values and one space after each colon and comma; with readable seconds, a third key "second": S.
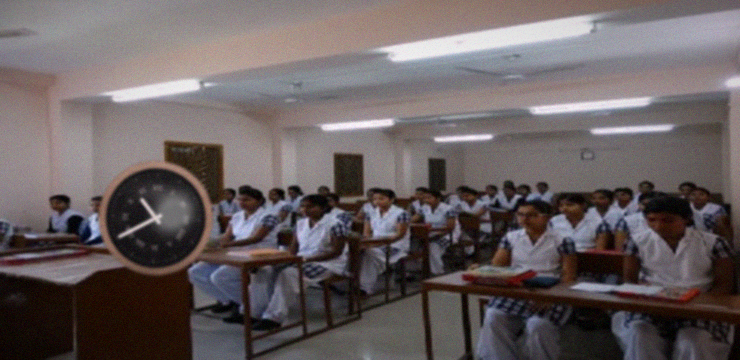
{"hour": 10, "minute": 40}
